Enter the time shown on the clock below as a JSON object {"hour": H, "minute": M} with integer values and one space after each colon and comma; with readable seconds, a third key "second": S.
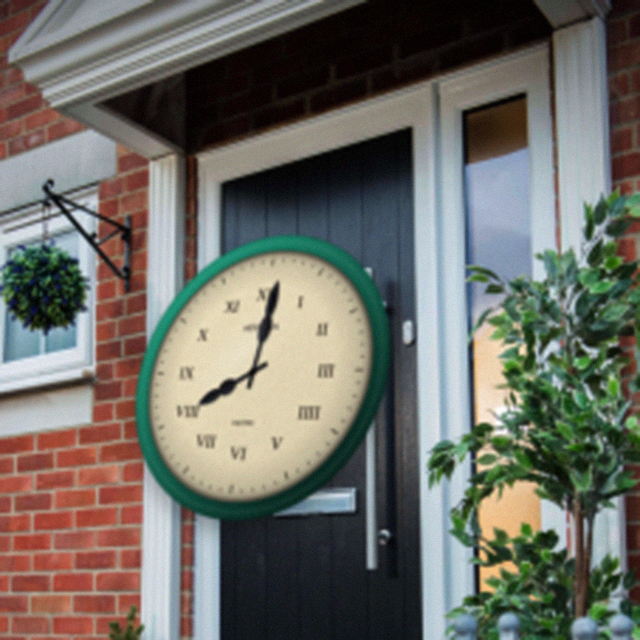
{"hour": 8, "minute": 1}
